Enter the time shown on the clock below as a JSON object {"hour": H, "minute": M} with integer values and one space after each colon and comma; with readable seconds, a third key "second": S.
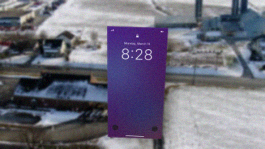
{"hour": 8, "minute": 28}
